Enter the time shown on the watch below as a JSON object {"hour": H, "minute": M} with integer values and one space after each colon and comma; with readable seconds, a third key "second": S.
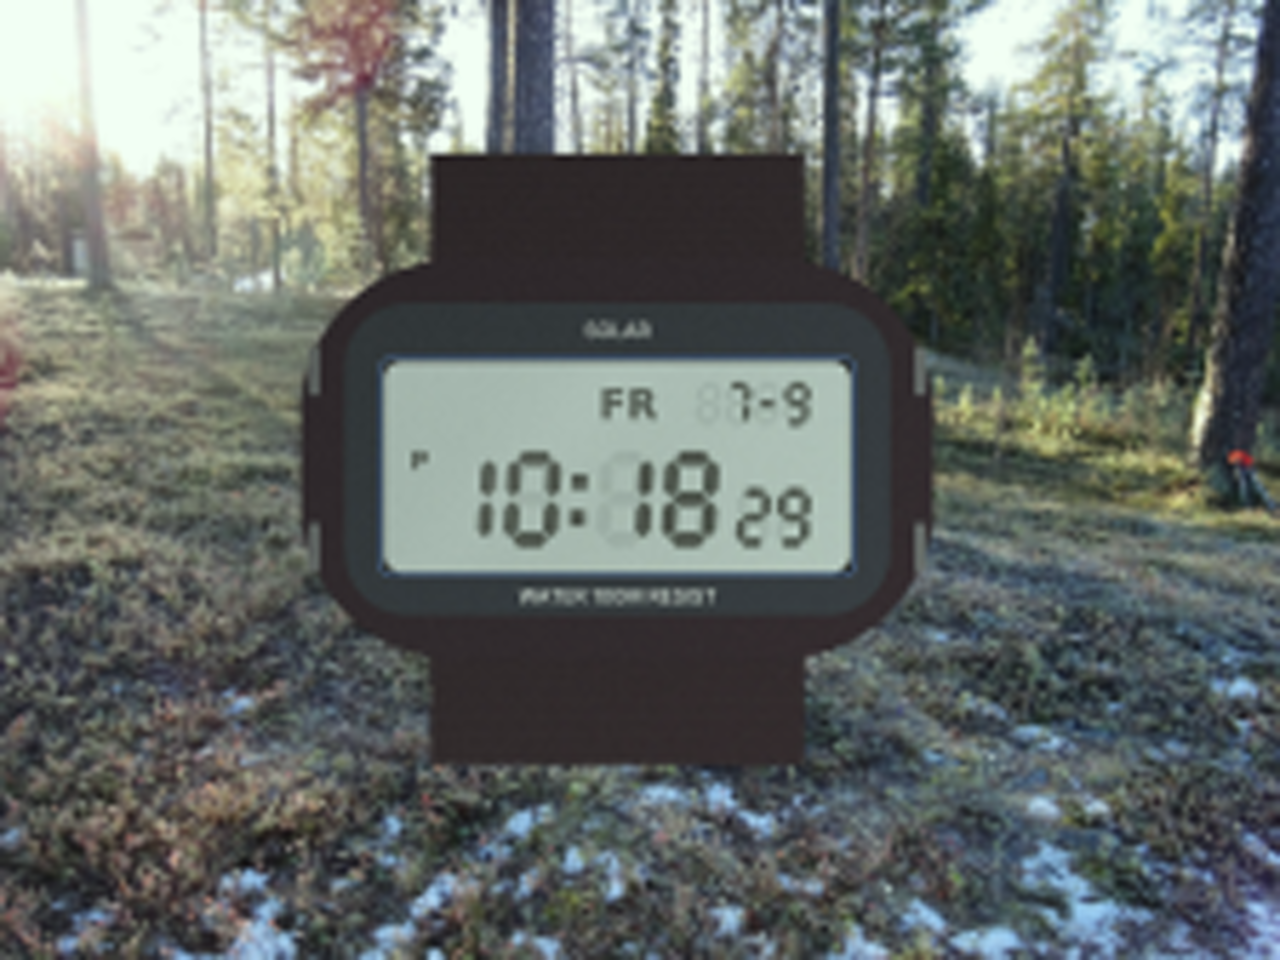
{"hour": 10, "minute": 18, "second": 29}
